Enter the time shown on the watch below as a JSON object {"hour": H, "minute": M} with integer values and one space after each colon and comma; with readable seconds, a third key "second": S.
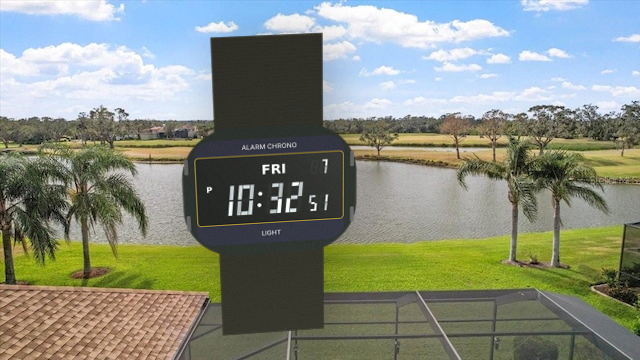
{"hour": 10, "minute": 32, "second": 51}
